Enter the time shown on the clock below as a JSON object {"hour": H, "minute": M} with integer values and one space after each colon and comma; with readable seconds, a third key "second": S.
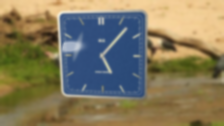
{"hour": 5, "minute": 7}
